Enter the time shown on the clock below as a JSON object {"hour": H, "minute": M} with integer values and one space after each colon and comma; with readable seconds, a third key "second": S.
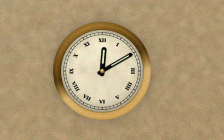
{"hour": 12, "minute": 10}
